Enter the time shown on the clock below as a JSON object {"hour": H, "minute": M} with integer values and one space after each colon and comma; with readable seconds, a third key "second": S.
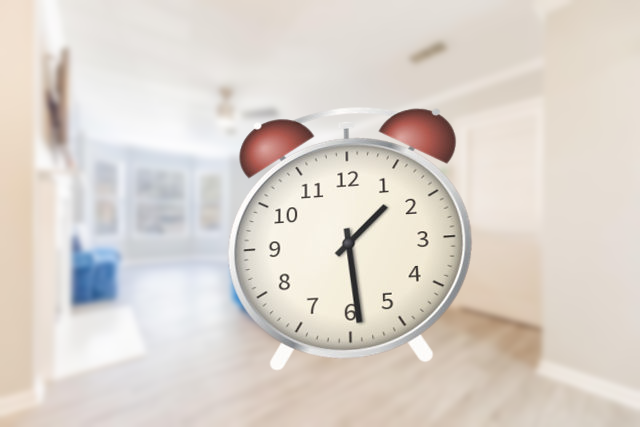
{"hour": 1, "minute": 29}
